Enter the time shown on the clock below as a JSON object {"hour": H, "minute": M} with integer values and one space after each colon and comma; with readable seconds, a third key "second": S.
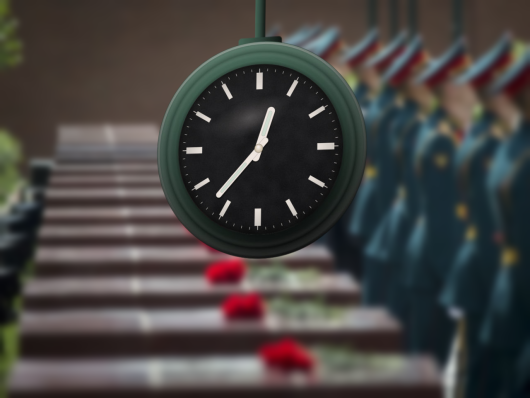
{"hour": 12, "minute": 37}
